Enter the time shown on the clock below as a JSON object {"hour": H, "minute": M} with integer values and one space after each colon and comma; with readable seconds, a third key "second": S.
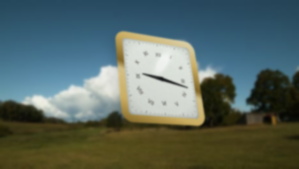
{"hour": 9, "minute": 17}
